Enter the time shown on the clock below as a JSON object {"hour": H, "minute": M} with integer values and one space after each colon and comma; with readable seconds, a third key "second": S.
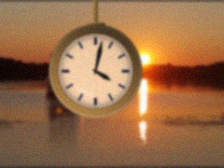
{"hour": 4, "minute": 2}
